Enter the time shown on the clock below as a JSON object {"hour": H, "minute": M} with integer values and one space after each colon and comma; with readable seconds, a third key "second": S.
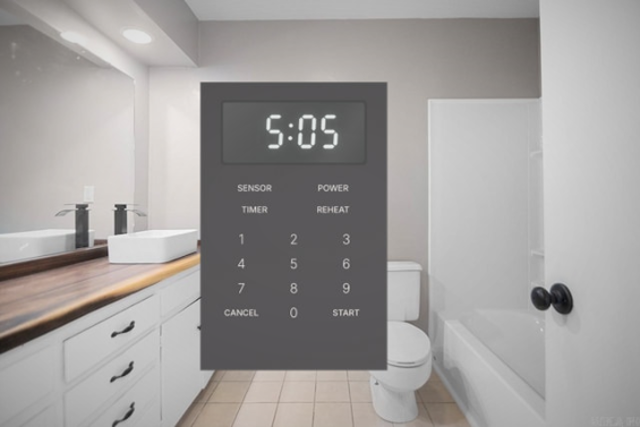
{"hour": 5, "minute": 5}
